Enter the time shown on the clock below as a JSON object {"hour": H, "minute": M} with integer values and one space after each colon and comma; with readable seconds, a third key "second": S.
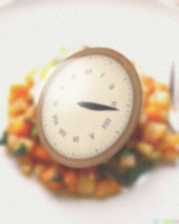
{"hour": 3, "minute": 16}
